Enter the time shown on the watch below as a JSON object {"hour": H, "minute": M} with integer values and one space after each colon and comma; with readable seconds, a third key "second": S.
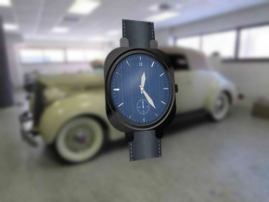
{"hour": 12, "minute": 24}
